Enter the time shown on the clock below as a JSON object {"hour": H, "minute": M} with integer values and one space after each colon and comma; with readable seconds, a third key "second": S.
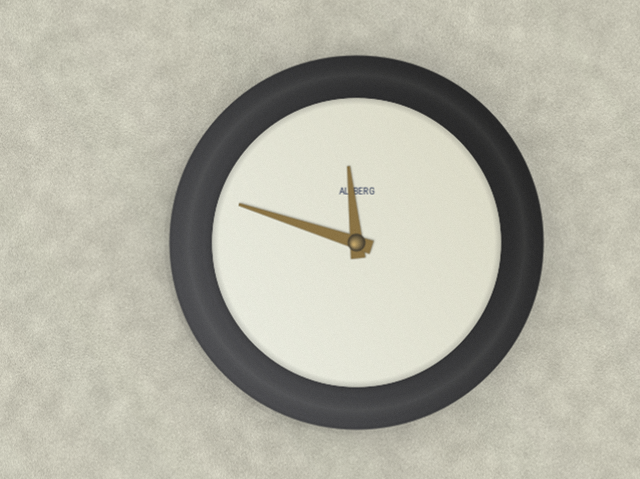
{"hour": 11, "minute": 48}
